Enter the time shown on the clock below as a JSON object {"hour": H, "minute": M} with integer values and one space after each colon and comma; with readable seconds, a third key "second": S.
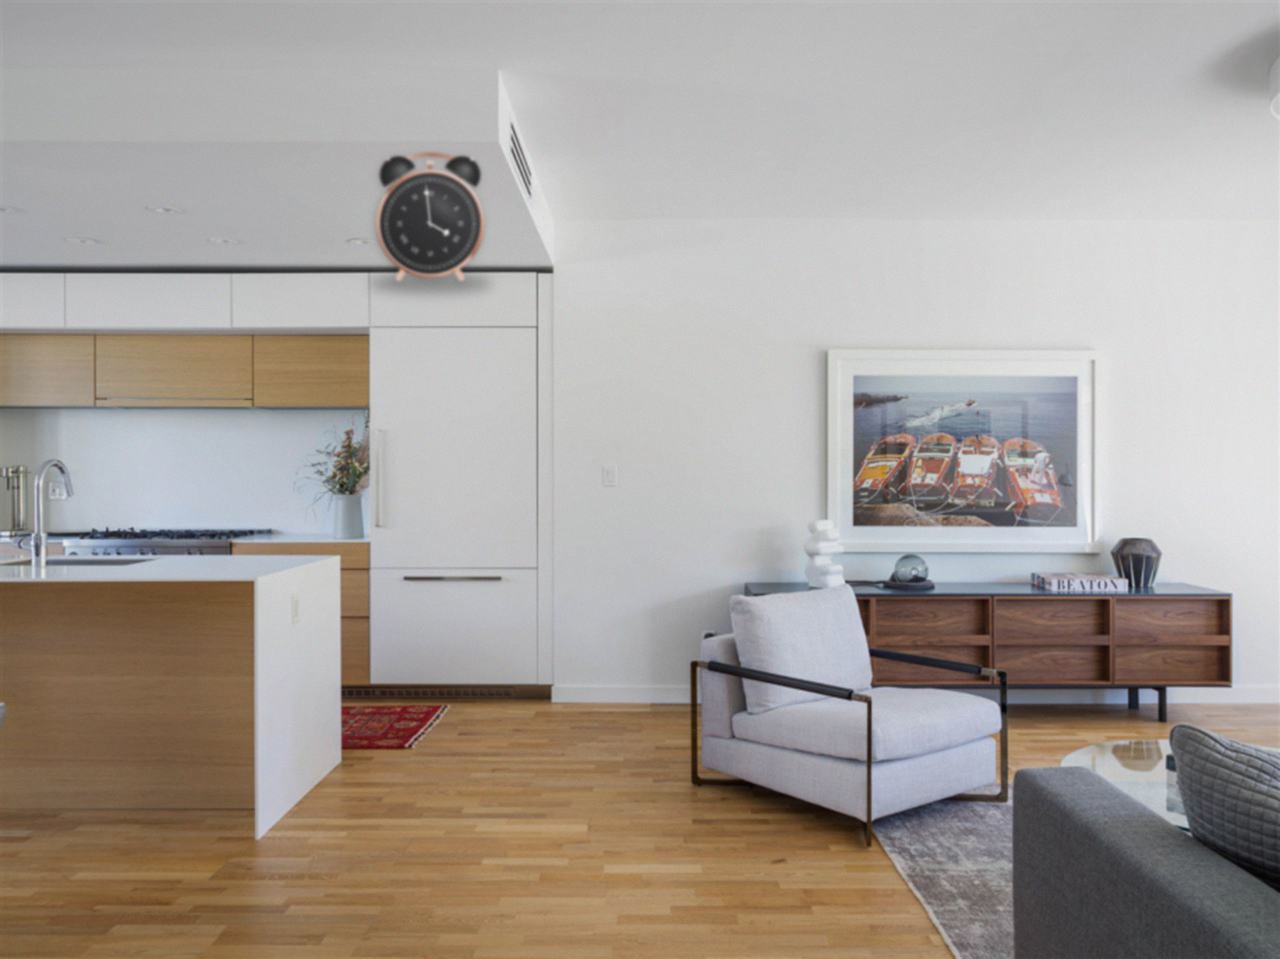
{"hour": 3, "minute": 59}
